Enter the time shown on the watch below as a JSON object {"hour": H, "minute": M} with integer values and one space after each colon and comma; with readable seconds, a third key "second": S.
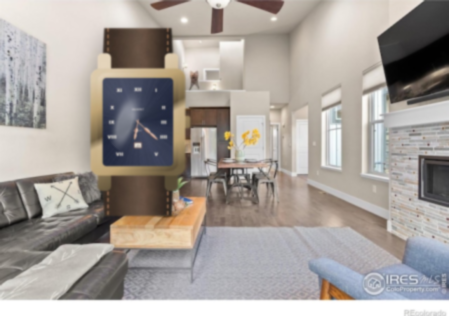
{"hour": 6, "minute": 22}
